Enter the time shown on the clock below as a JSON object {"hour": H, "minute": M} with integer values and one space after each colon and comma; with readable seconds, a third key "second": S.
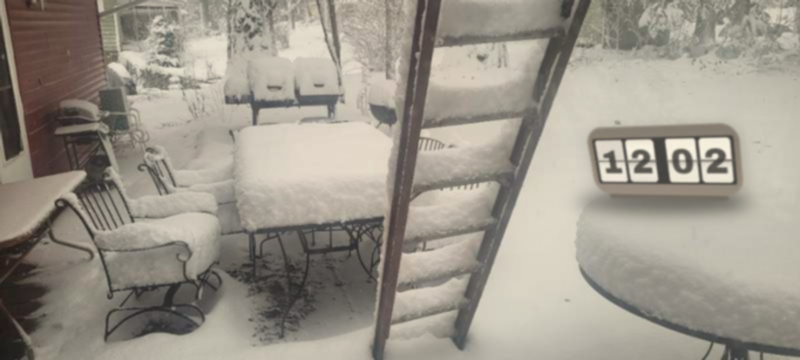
{"hour": 12, "minute": 2}
